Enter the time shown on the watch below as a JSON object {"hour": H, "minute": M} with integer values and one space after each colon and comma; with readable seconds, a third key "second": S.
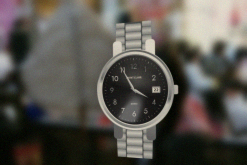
{"hour": 3, "minute": 55}
